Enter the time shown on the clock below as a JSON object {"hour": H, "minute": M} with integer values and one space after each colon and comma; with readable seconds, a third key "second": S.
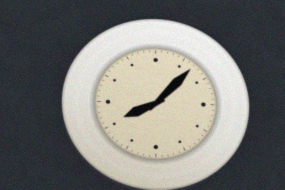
{"hour": 8, "minute": 7}
